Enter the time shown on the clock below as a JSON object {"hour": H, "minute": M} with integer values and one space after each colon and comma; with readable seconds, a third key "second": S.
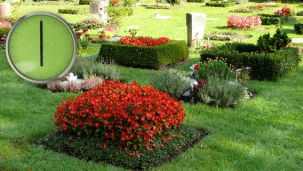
{"hour": 6, "minute": 0}
